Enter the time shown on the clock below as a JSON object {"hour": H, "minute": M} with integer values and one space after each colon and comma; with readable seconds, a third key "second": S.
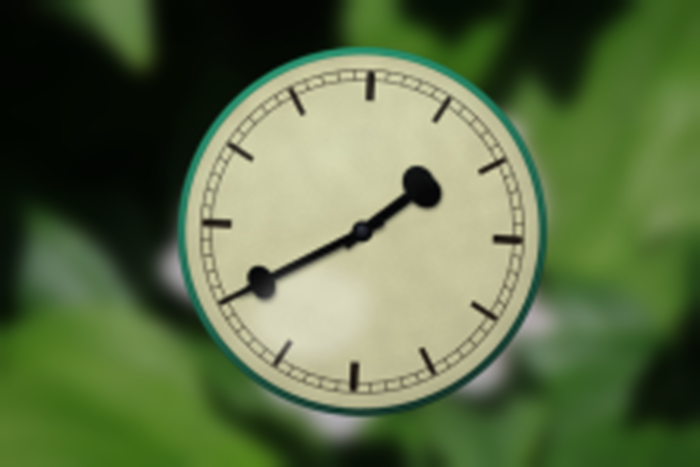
{"hour": 1, "minute": 40}
